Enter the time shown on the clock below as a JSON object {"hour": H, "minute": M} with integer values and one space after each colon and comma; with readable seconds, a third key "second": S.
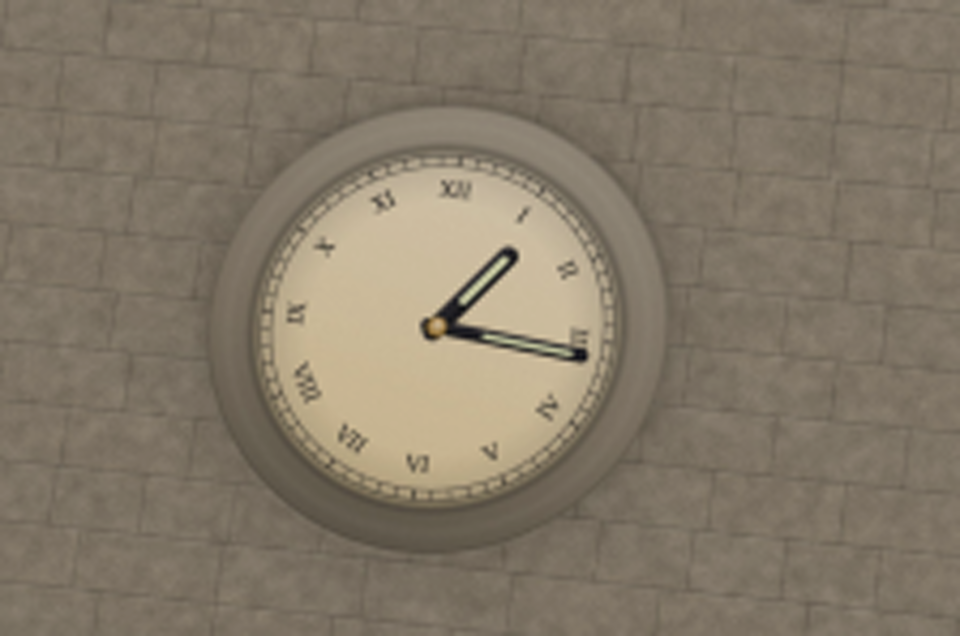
{"hour": 1, "minute": 16}
